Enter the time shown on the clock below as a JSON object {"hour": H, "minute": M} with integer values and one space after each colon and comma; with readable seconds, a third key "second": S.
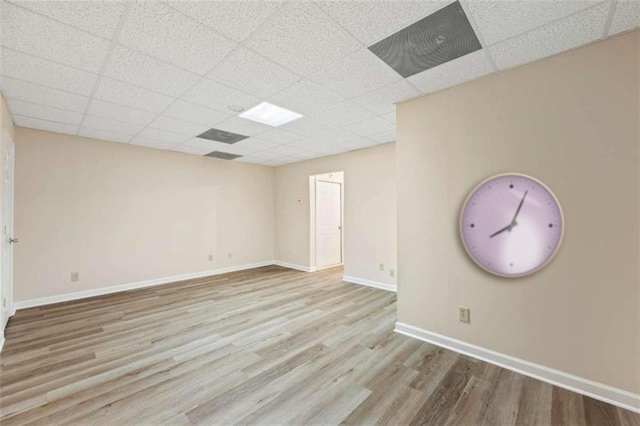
{"hour": 8, "minute": 4}
